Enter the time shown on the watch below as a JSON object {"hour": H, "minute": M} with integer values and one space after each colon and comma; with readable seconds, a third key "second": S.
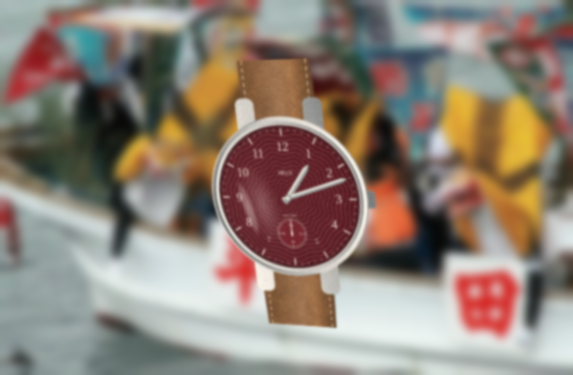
{"hour": 1, "minute": 12}
